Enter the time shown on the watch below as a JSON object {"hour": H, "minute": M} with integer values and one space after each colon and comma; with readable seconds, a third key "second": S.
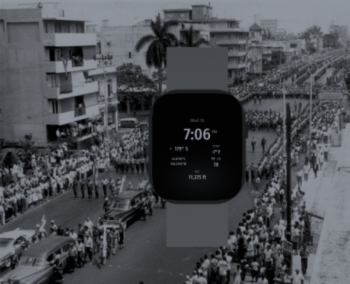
{"hour": 7, "minute": 6}
